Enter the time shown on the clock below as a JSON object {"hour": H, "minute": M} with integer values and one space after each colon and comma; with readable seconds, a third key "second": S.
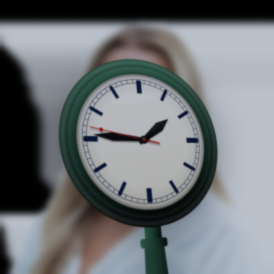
{"hour": 1, "minute": 45, "second": 47}
